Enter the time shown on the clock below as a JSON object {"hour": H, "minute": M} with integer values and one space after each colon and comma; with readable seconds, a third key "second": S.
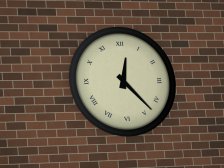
{"hour": 12, "minute": 23}
